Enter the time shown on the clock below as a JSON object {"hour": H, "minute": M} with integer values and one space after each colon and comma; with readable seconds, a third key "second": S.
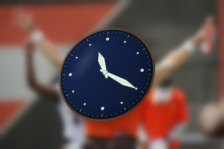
{"hour": 11, "minute": 20}
